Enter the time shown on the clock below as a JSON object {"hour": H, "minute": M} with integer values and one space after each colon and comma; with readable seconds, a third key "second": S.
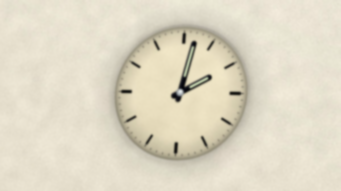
{"hour": 2, "minute": 2}
